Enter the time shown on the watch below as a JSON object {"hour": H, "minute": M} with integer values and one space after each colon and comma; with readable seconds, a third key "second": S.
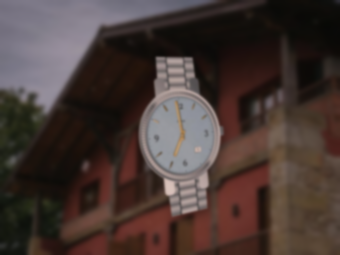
{"hour": 6, "minute": 59}
